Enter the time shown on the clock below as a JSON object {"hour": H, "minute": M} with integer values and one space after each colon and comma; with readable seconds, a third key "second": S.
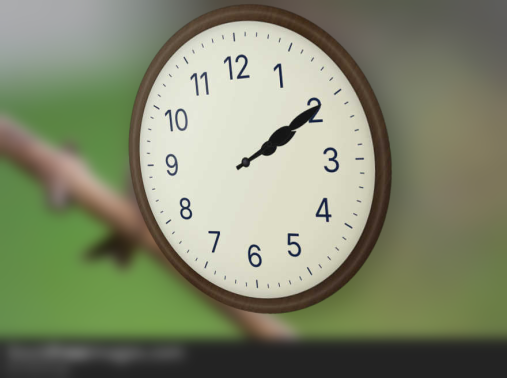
{"hour": 2, "minute": 10}
